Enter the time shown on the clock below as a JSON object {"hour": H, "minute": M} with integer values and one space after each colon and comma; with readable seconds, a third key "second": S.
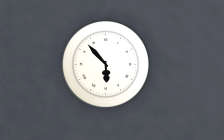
{"hour": 5, "minute": 53}
